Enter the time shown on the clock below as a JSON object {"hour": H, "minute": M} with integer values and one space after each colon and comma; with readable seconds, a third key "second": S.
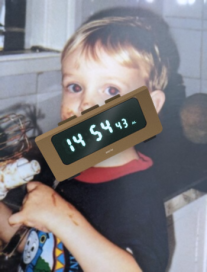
{"hour": 14, "minute": 54, "second": 43}
